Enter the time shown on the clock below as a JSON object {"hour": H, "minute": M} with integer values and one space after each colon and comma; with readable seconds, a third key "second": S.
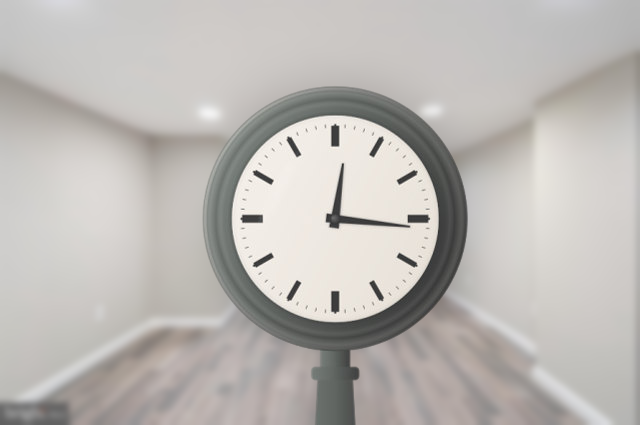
{"hour": 12, "minute": 16}
